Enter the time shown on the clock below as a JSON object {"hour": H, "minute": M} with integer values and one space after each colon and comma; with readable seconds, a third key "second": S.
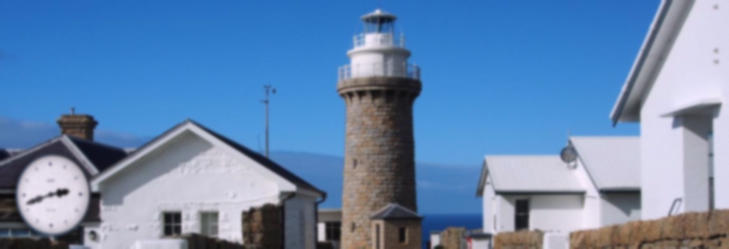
{"hour": 2, "minute": 42}
